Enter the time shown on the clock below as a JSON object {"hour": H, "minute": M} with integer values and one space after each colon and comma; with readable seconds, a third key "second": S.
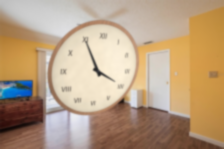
{"hour": 3, "minute": 55}
